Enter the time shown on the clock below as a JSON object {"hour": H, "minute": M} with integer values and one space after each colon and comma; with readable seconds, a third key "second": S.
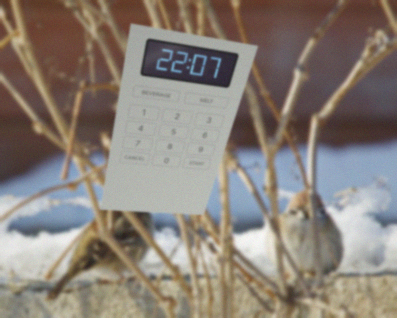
{"hour": 22, "minute": 7}
